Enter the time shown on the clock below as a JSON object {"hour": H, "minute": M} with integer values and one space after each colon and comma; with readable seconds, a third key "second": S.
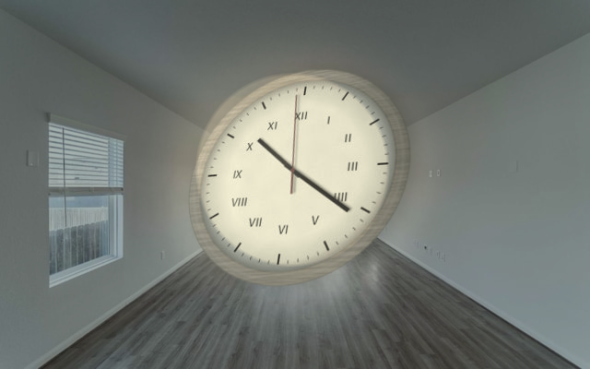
{"hour": 10, "minute": 20, "second": 59}
